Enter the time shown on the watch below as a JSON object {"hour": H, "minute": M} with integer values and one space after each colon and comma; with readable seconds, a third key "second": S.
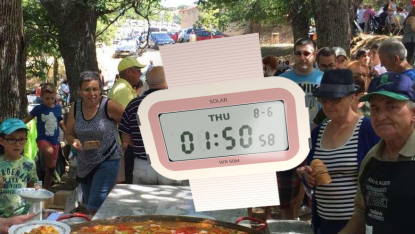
{"hour": 1, "minute": 50, "second": 58}
